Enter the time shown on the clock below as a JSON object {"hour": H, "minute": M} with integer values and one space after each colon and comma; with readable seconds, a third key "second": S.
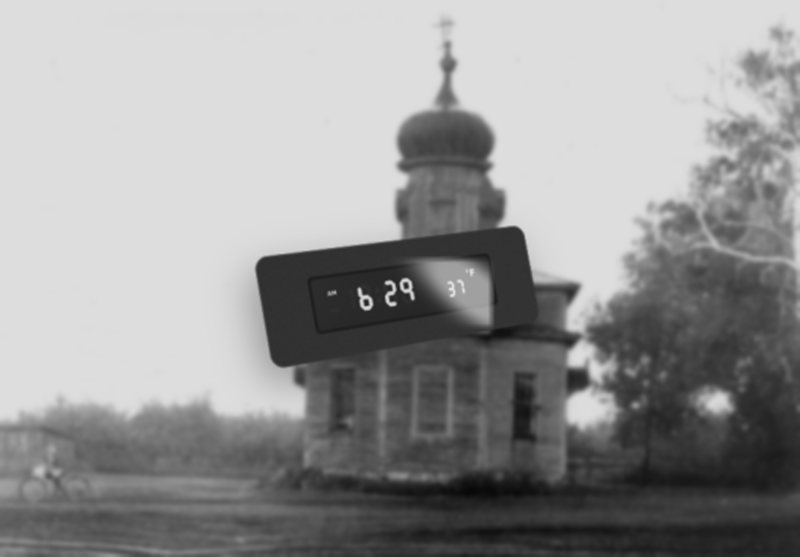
{"hour": 6, "minute": 29}
